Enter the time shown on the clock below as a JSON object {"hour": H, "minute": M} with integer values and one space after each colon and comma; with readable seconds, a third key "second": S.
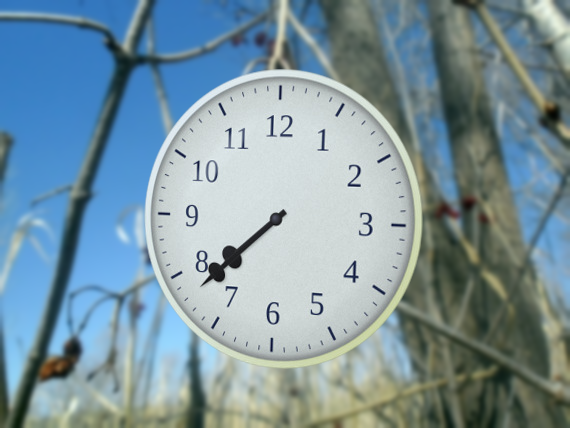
{"hour": 7, "minute": 38}
